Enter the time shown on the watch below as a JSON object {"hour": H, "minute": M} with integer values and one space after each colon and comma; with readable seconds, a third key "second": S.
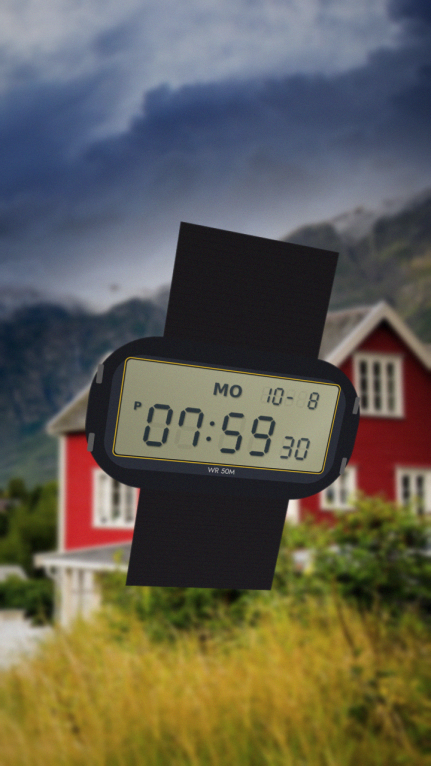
{"hour": 7, "minute": 59, "second": 30}
